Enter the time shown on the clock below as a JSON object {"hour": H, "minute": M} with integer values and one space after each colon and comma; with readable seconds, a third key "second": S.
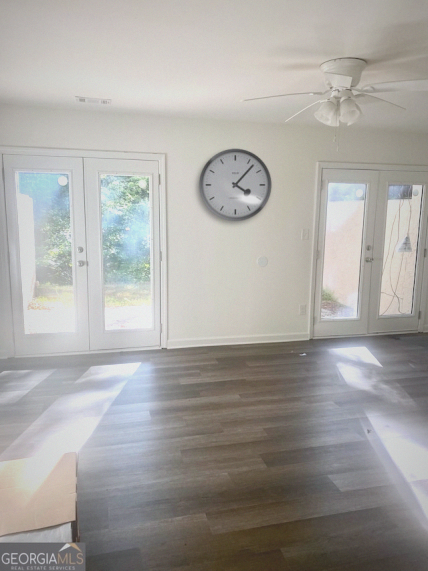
{"hour": 4, "minute": 7}
